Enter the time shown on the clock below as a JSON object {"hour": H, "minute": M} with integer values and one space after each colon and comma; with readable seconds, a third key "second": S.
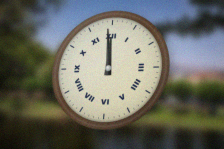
{"hour": 11, "minute": 59}
